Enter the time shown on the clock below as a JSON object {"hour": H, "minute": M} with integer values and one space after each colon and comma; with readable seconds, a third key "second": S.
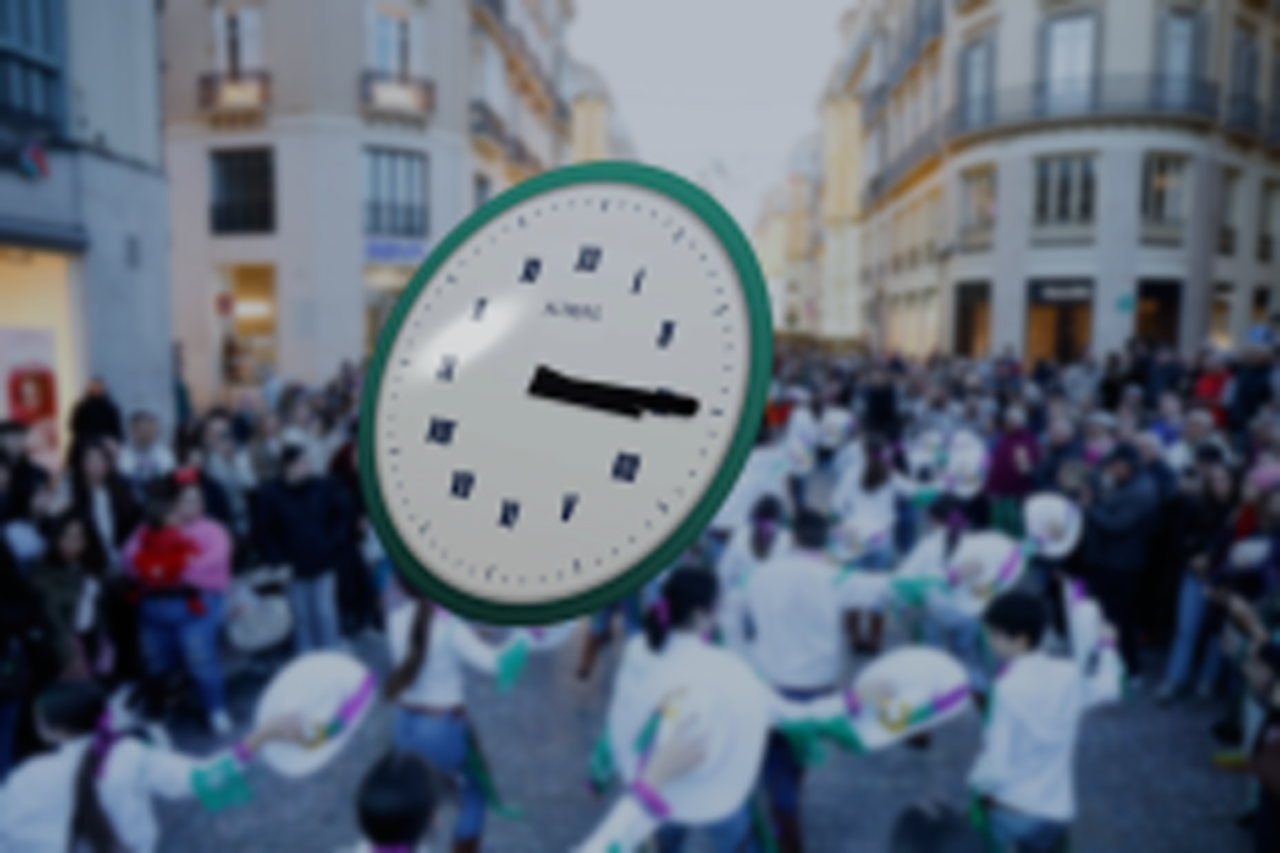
{"hour": 3, "minute": 15}
